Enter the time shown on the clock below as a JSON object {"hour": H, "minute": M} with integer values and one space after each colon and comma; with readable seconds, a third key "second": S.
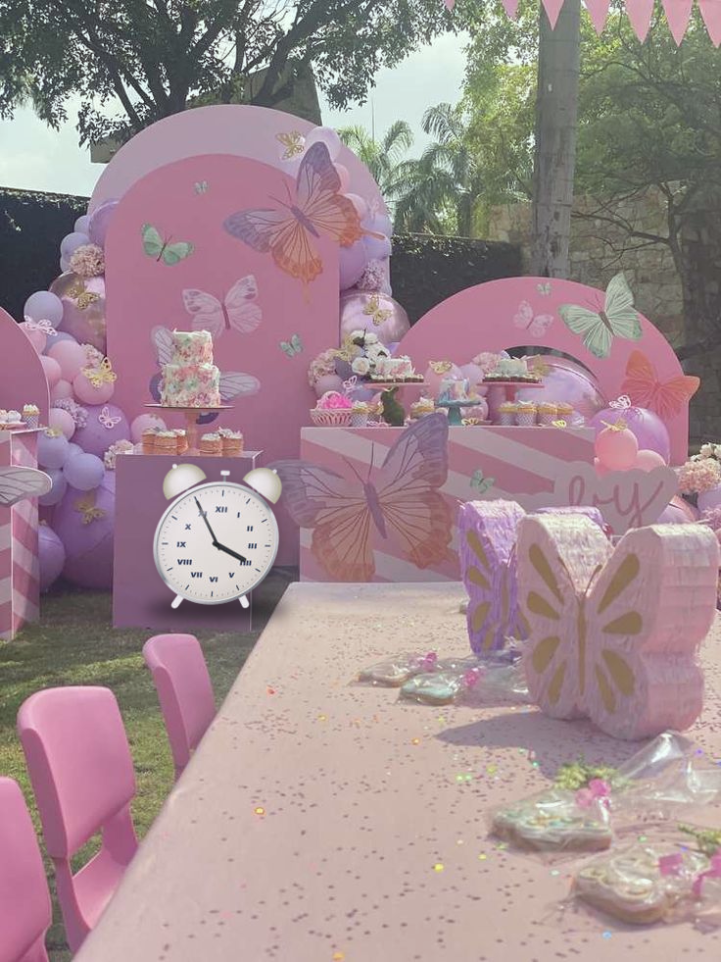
{"hour": 3, "minute": 55}
